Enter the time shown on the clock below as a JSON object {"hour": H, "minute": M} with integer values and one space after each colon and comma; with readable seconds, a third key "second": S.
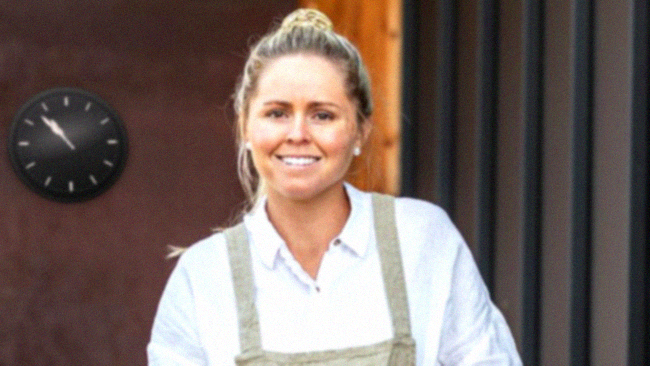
{"hour": 10, "minute": 53}
